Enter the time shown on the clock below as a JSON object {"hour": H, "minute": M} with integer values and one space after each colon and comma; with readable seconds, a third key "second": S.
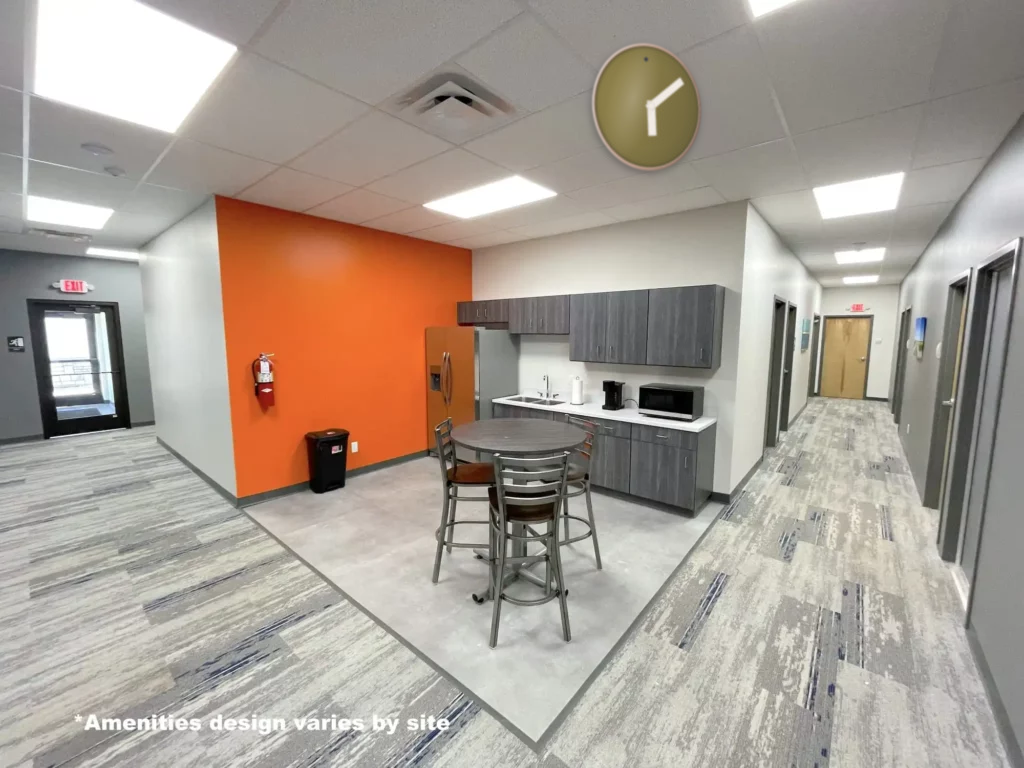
{"hour": 6, "minute": 10}
